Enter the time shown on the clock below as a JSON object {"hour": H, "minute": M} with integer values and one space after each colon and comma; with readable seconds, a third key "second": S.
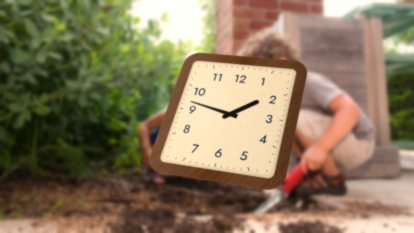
{"hour": 1, "minute": 47}
